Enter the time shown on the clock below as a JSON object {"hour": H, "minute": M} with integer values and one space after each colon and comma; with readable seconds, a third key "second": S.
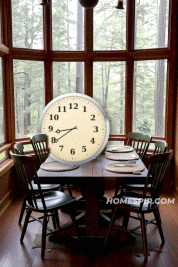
{"hour": 8, "minute": 39}
